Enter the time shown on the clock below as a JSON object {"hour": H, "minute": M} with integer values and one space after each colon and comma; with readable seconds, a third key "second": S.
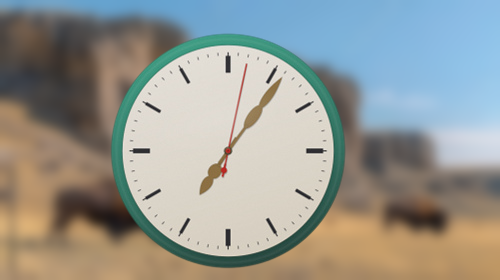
{"hour": 7, "minute": 6, "second": 2}
